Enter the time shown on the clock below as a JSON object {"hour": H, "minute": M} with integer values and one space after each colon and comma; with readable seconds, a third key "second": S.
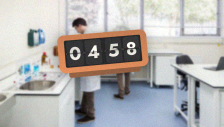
{"hour": 4, "minute": 58}
